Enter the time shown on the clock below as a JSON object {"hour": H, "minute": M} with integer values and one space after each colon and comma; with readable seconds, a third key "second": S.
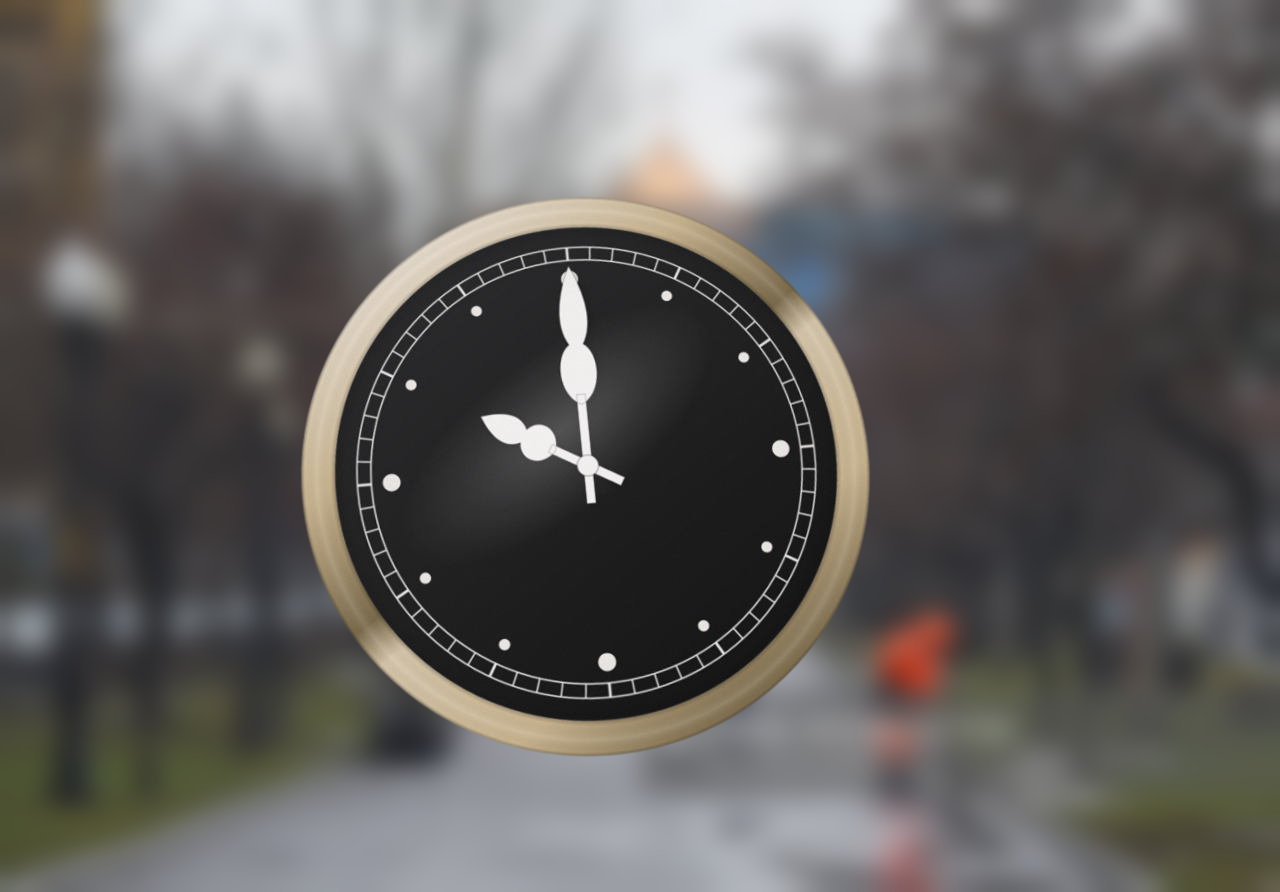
{"hour": 10, "minute": 0}
